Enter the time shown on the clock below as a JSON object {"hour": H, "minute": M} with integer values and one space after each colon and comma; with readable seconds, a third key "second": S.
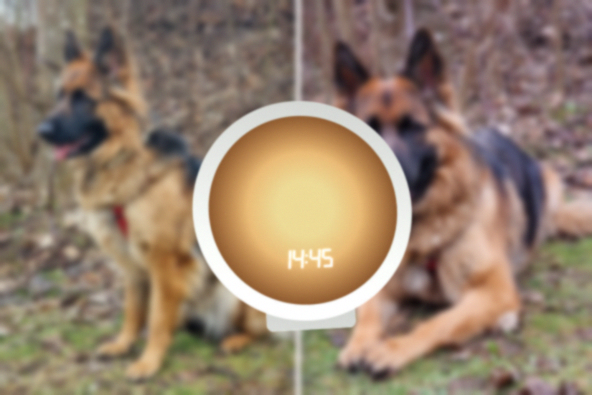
{"hour": 14, "minute": 45}
